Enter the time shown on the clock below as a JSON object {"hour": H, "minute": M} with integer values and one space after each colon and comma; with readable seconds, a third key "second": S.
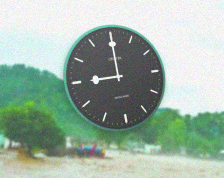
{"hour": 9, "minute": 0}
